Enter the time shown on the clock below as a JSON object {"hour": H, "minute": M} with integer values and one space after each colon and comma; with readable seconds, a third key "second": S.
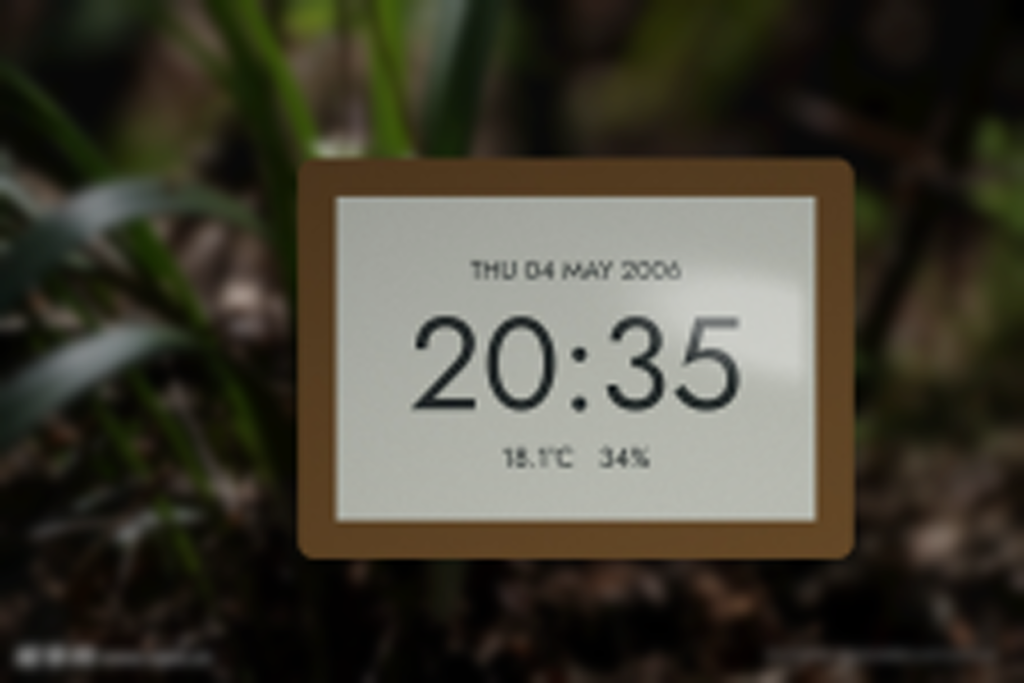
{"hour": 20, "minute": 35}
